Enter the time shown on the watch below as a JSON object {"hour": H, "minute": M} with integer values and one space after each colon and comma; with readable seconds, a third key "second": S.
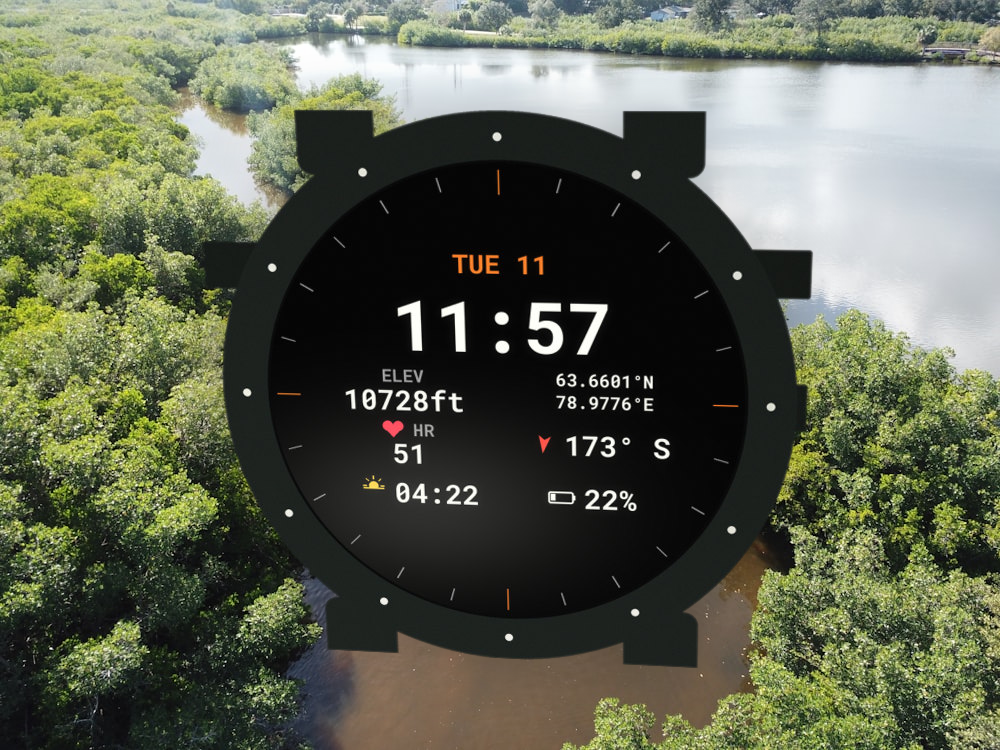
{"hour": 11, "minute": 57}
